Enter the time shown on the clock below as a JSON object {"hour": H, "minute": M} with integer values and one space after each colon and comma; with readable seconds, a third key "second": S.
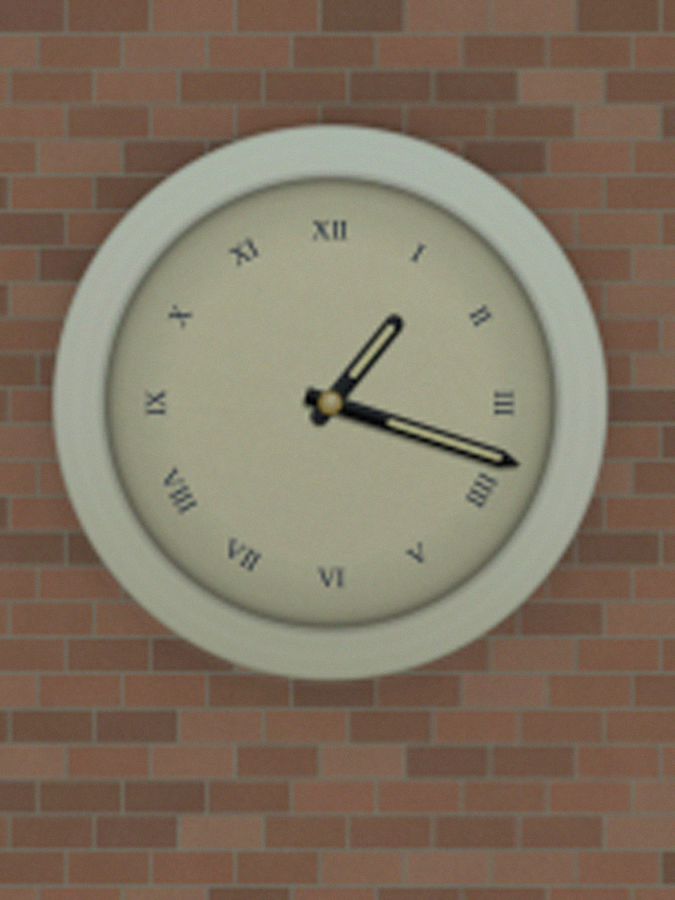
{"hour": 1, "minute": 18}
